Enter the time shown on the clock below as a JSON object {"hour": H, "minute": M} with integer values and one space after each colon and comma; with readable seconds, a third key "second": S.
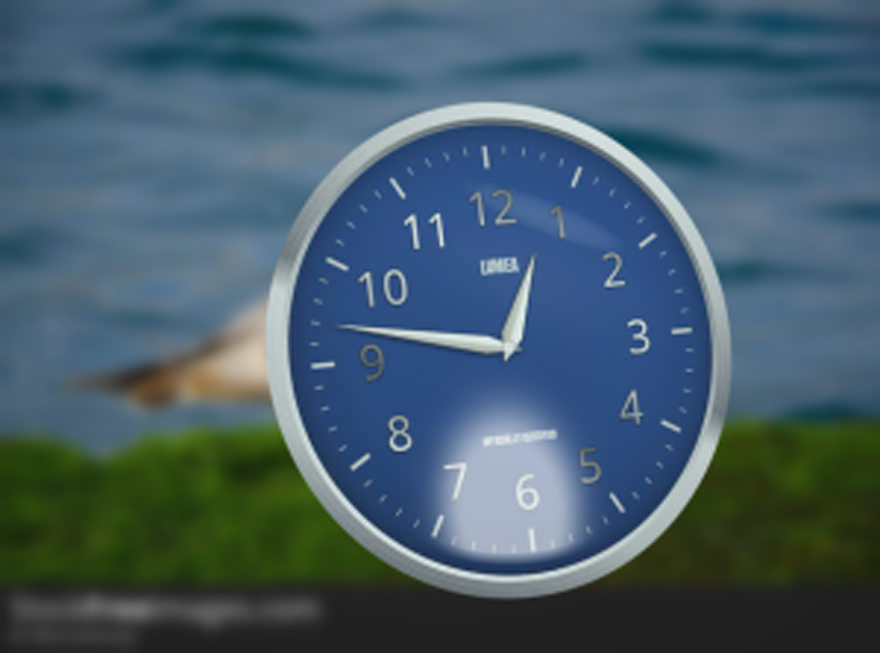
{"hour": 12, "minute": 47}
